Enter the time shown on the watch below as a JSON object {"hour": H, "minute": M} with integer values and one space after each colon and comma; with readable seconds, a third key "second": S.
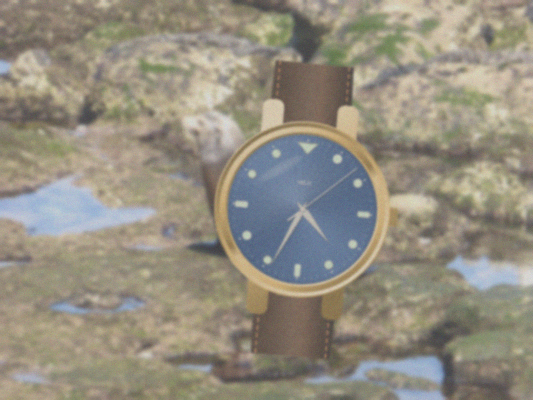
{"hour": 4, "minute": 34, "second": 8}
